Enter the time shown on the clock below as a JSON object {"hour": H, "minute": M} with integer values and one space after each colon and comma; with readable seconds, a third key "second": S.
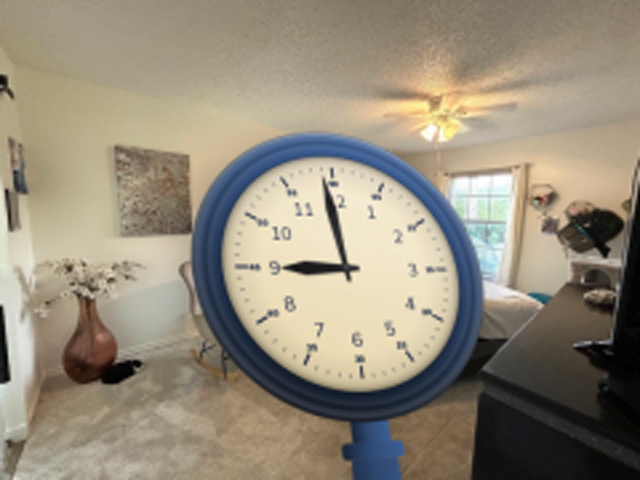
{"hour": 8, "minute": 59}
